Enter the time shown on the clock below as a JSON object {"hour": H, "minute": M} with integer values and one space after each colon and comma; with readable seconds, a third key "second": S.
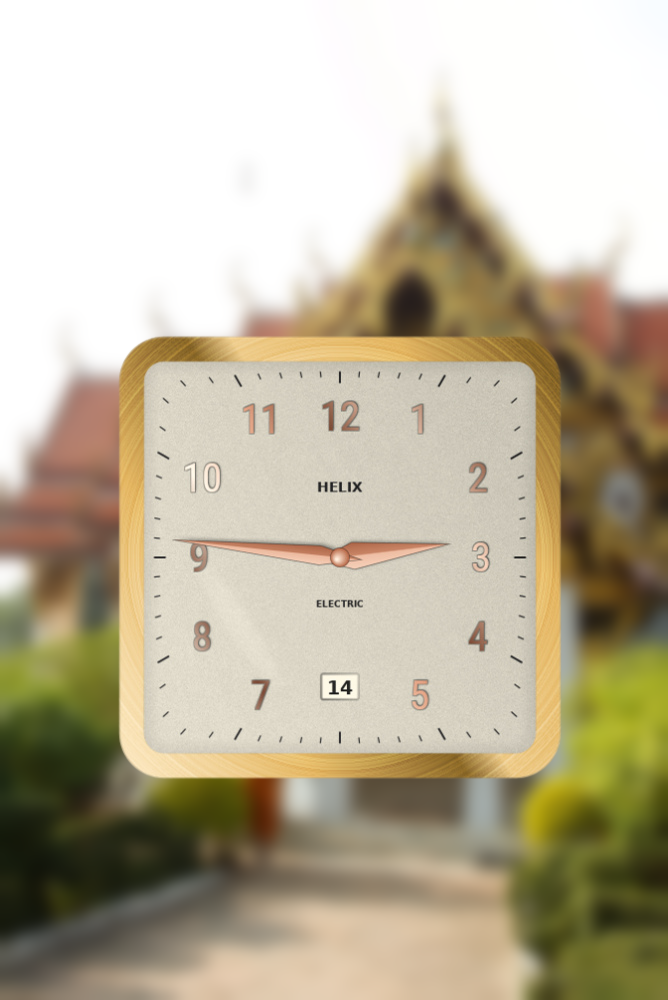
{"hour": 2, "minute": 46}
